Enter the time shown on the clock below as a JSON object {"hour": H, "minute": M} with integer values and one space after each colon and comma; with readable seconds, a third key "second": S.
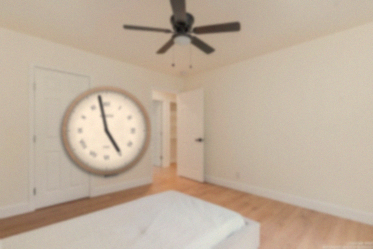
{"hour": 4, "minute": 58}
